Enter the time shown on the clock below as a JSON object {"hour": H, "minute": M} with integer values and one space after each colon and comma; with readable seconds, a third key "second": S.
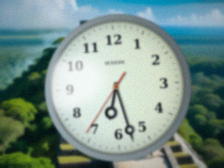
{"hour": 6, "minute": 27, "second": 36}
